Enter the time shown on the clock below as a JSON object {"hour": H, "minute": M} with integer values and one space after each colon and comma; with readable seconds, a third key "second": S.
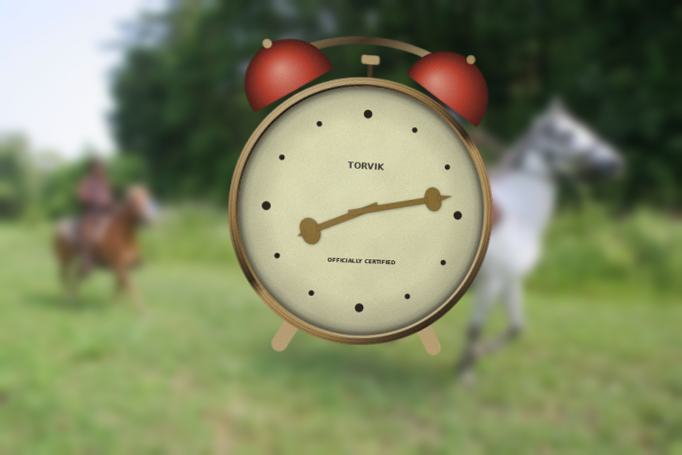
{"hour": 8, "minute": 13}
